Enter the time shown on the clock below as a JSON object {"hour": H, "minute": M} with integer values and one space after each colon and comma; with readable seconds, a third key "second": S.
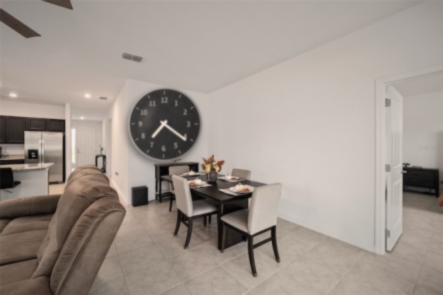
{"hour": 7, "minute": 21}
